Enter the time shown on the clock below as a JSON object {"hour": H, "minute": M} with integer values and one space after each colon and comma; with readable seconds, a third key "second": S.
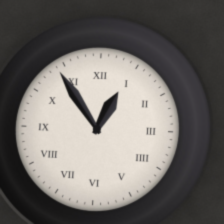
{"hour": 12, "minute": 54}
